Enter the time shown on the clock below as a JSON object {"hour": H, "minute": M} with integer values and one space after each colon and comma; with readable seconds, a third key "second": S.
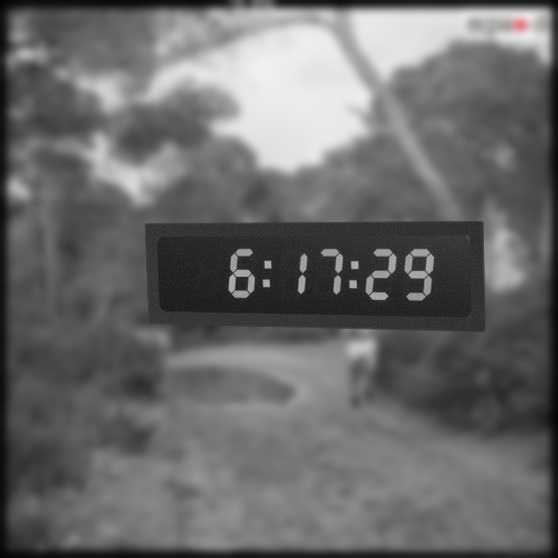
{"hour": 6, "minute": 17, "second": 29}
